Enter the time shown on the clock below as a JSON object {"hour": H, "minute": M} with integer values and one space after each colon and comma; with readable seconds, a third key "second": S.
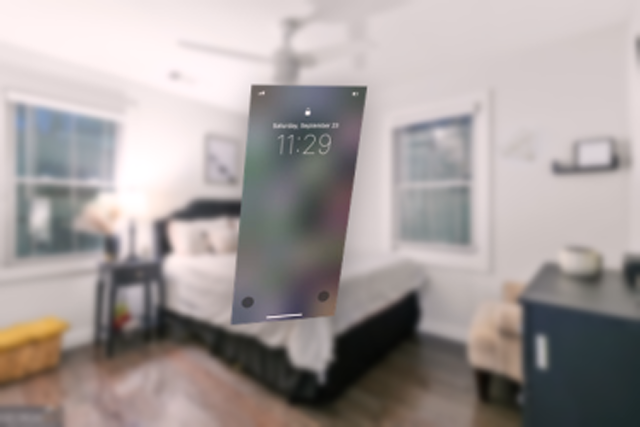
{"hour": 11, "minute": 29}
